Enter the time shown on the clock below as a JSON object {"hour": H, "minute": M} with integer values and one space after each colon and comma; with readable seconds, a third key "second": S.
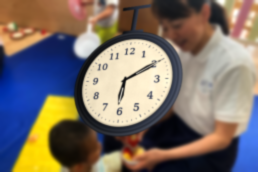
{"hour": 6, "minute": 10}
